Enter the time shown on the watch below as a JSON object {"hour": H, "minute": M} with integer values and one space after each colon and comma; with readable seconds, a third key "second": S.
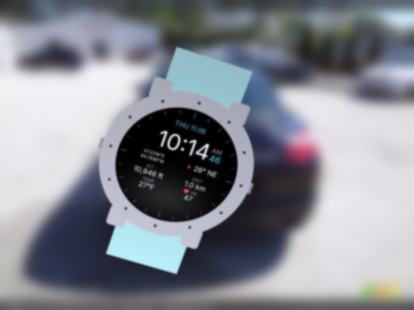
{"hour": 10, "minute": 14}
